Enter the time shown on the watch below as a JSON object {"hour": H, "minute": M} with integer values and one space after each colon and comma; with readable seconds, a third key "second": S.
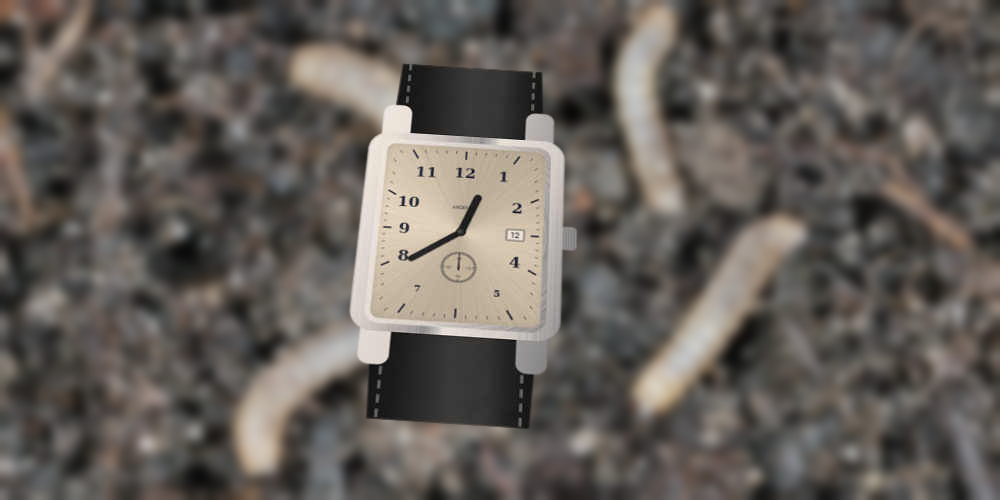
{"hour": 12, "minute": 39}
